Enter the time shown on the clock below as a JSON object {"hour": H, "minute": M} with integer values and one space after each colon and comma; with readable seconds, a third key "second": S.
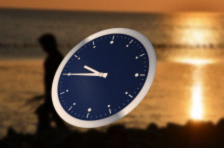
{"hour": 9, "minute": 45}
